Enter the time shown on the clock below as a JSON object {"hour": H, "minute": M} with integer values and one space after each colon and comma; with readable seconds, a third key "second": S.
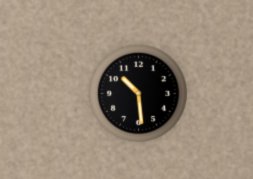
{"hour": 10, "minute": 29}
